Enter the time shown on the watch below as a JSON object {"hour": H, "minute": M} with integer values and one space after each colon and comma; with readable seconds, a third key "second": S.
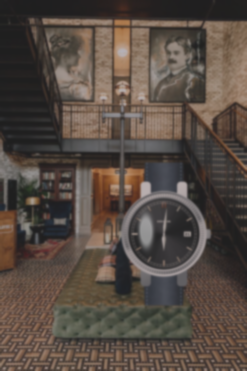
{"hour": 6, "minute": 1}
